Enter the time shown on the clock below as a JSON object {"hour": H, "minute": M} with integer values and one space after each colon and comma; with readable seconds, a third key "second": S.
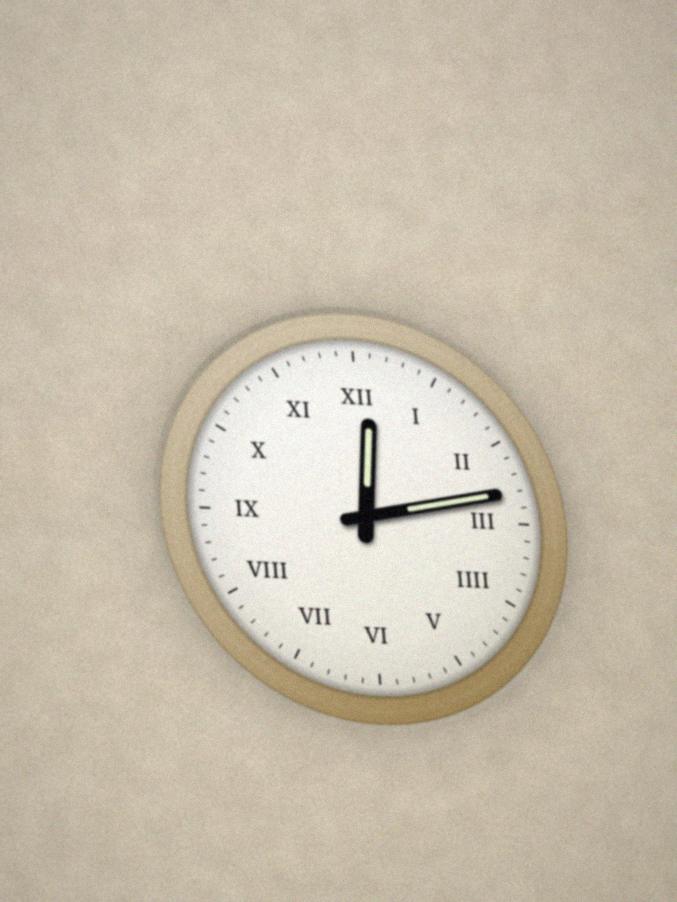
{"hour": 12, "minute": 13}
